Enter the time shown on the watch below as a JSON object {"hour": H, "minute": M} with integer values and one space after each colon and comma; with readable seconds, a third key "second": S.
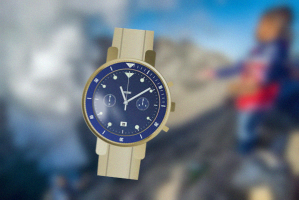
{"hour": 11, "minute": 9}
